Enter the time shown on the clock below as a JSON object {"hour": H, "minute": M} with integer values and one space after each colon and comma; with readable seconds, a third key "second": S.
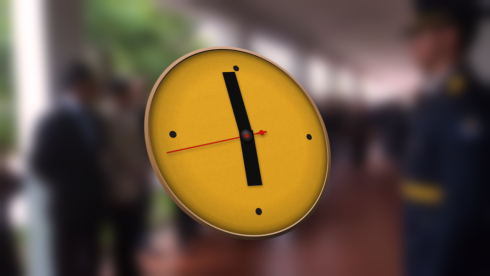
{"hour": 5, "minute": 58, "second": 43}
